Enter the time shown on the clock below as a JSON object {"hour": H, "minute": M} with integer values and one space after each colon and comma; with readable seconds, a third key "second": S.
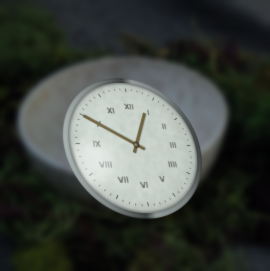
{"hour": 12, "minute": 50}
